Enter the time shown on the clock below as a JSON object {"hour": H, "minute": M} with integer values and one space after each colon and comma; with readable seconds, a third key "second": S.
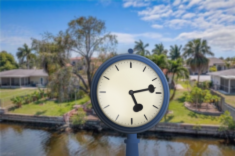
{"hour": 5, "minute": 13}
